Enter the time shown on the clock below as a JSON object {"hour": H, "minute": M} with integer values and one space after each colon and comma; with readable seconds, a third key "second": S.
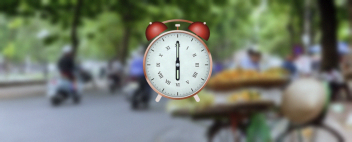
{"hour": 6, "minute": 0}
